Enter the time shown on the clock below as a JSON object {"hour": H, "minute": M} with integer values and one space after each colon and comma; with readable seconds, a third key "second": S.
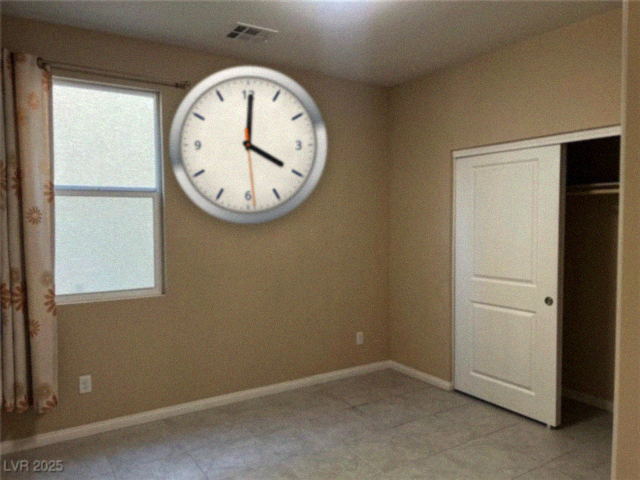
{"hour": 4, "minute": 0, "second": 29}
